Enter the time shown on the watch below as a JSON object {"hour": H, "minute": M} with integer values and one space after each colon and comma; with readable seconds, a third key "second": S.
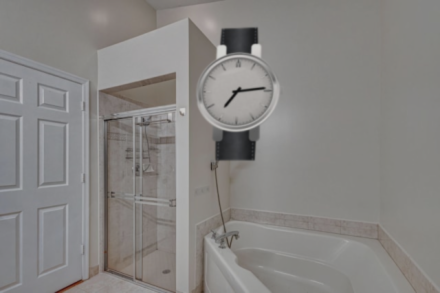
{"hour": 7, "minute": 14}
